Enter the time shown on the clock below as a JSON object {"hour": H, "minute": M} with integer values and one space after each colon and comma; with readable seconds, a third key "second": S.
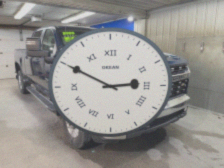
{"hour": 2, "minute": 50}
